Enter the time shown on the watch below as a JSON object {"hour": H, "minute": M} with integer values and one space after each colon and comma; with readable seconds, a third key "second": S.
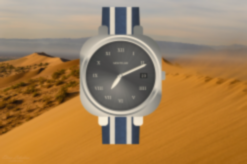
{"hour": 7, "minute": 11}
